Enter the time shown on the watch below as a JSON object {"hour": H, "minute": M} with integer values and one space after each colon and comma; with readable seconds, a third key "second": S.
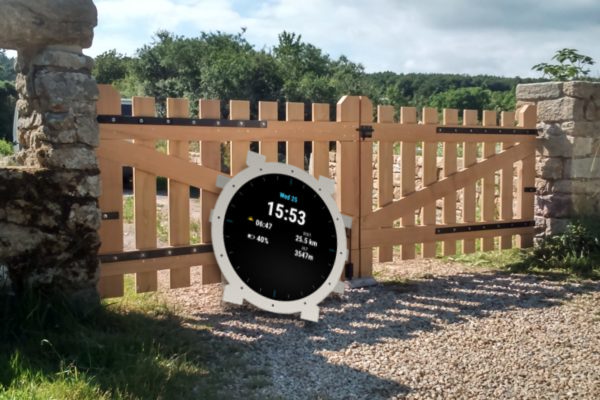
{"hour": 15, "minute": 53}
